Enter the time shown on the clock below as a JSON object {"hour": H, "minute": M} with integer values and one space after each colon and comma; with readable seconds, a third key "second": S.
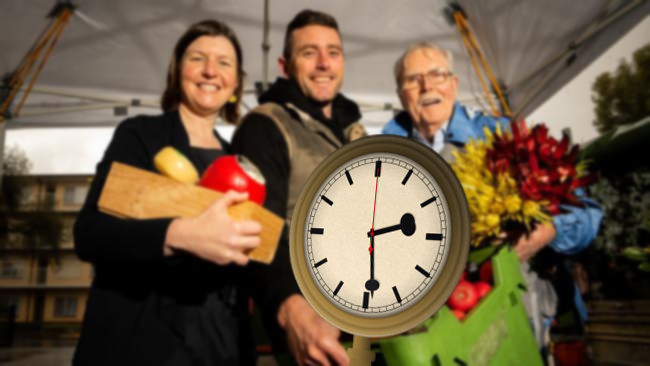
{"hour": 2, "minute": 29, "second": 0}
